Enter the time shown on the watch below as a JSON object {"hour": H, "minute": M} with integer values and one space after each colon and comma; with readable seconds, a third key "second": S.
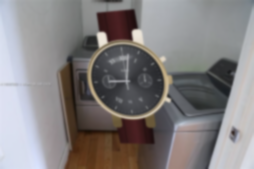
{"hour": 9, "minute": 2}
